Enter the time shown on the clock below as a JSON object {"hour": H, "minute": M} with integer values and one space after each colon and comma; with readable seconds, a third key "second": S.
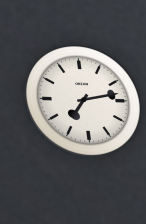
{"hour": 7, "minute": 13}
